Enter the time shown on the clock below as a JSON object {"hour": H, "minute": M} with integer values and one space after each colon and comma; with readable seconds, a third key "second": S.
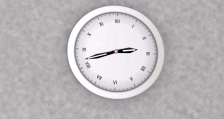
{"hour": 2, "minute": 42}
